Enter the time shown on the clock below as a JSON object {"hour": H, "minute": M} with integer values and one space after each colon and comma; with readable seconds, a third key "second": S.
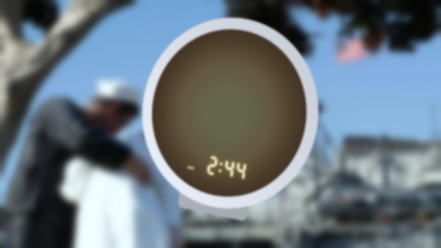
{"hour": 2, "minute": 44}
